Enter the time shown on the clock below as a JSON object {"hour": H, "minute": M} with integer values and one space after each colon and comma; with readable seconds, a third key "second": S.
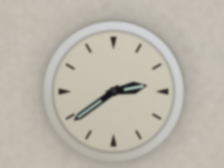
{"hour": 2, "minute": 39}
